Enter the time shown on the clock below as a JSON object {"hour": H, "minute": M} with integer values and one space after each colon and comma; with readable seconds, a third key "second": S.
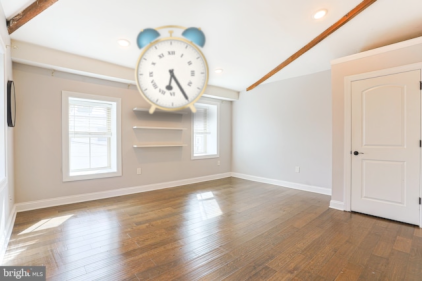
{"hour": 6, "minute": 25}
